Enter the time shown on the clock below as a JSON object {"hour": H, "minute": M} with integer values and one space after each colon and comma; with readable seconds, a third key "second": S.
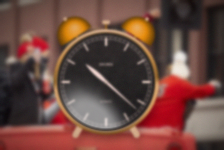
{"hour": 10, "minute": 22}
